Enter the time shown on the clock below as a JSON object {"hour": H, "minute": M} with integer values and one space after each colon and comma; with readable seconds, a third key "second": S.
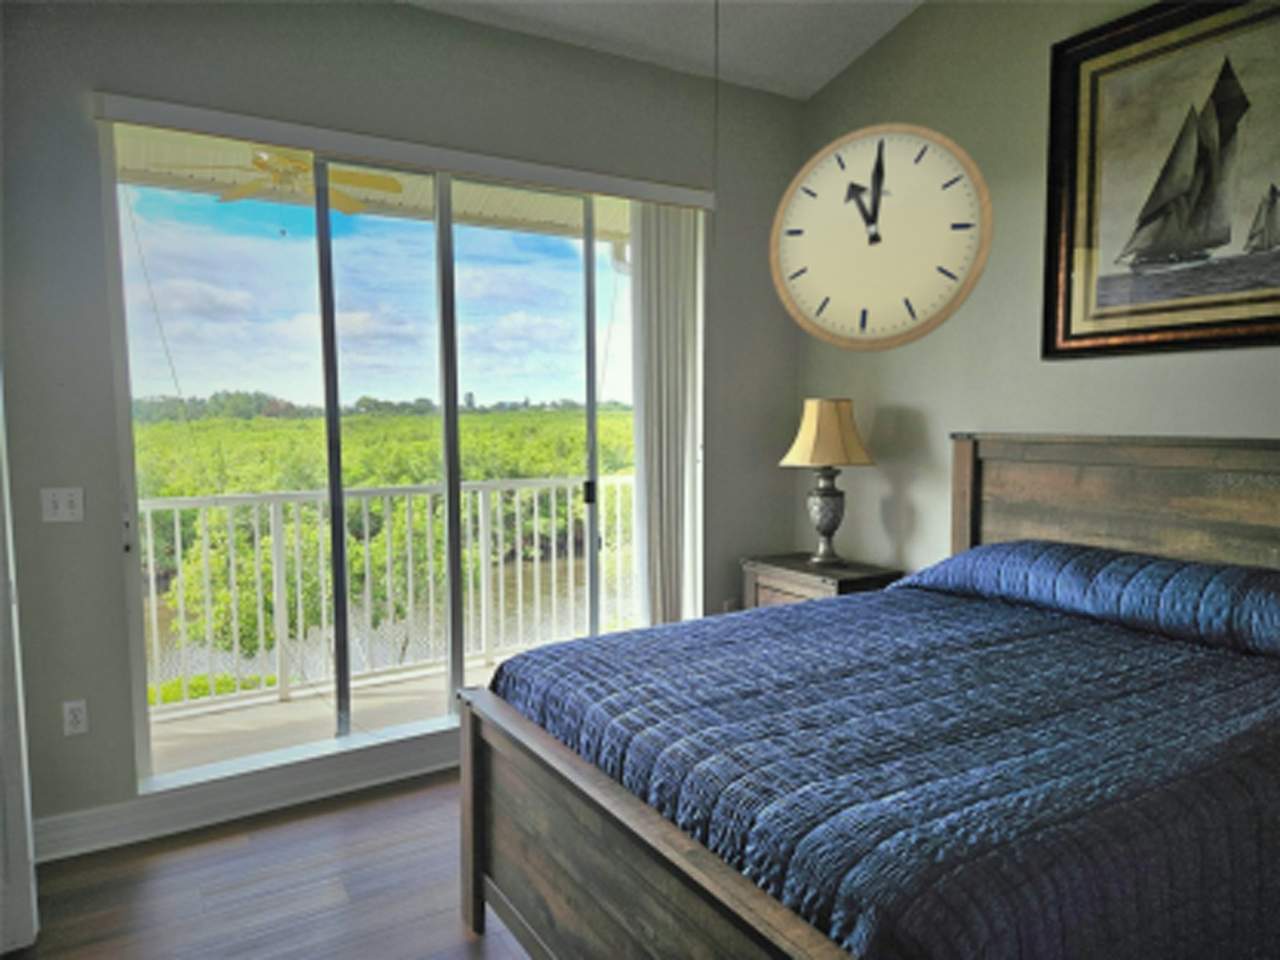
{"hour": 11, "minute": 0}
